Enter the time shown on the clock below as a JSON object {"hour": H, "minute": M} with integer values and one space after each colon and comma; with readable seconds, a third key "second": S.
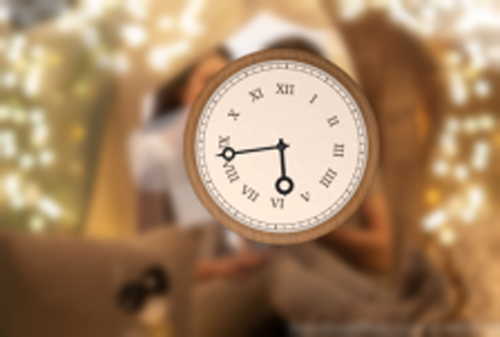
{"hour": 5, "minute": 43}
